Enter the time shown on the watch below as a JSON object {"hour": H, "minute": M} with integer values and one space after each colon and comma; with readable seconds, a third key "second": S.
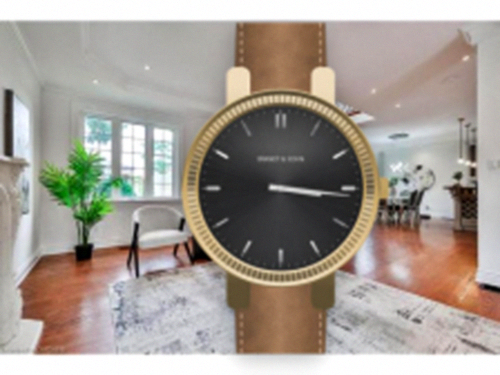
{"hour": 3, "minute": 16}
